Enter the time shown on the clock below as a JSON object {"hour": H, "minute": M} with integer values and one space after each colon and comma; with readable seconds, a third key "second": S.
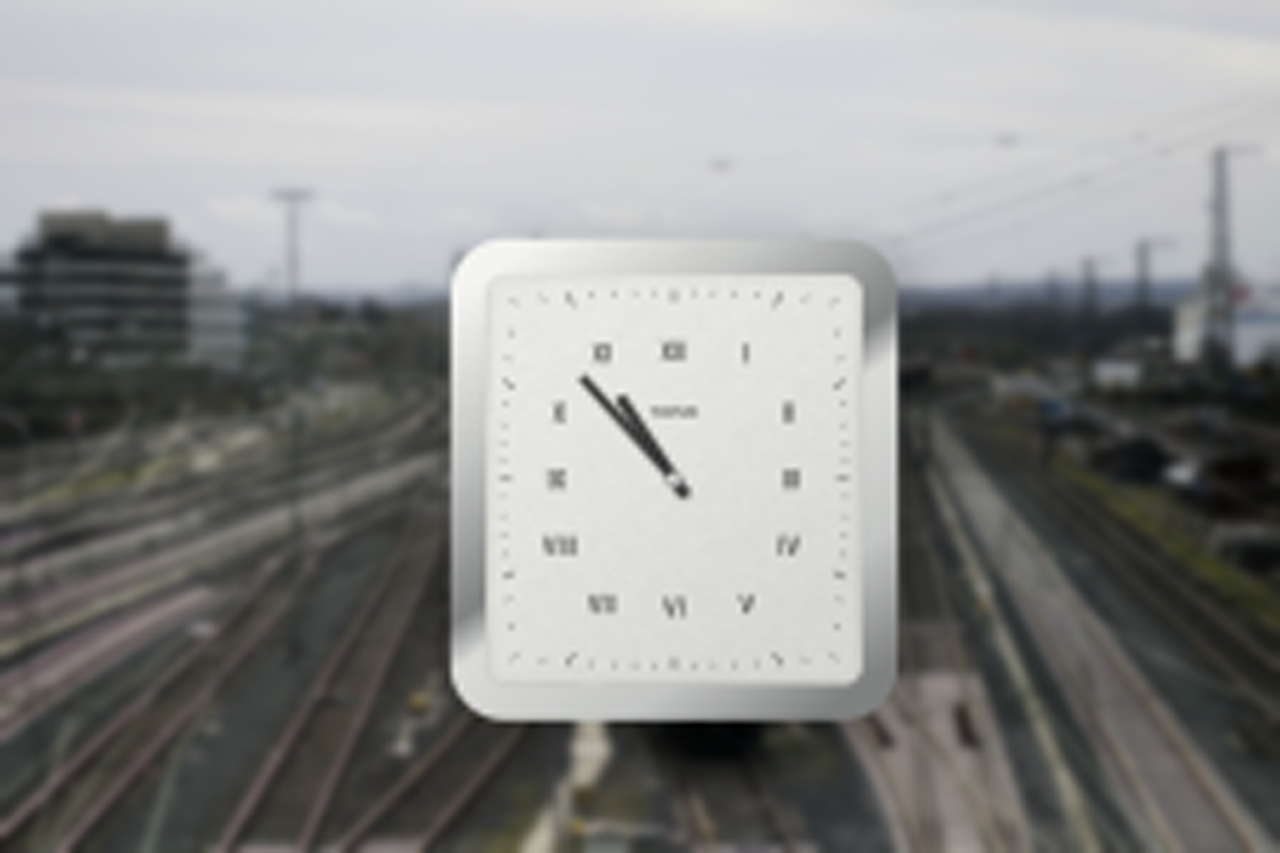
{"hour": 10, "minute": 53}
